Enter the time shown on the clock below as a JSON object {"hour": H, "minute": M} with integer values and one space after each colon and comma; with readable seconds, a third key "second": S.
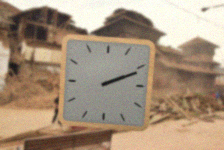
{"hour": 2, "minute": 11}
